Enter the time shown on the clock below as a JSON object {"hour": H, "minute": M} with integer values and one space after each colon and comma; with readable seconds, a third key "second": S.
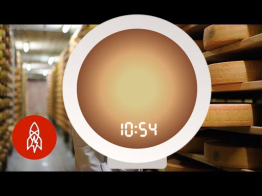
{"hour": 10, "minute": 54}
